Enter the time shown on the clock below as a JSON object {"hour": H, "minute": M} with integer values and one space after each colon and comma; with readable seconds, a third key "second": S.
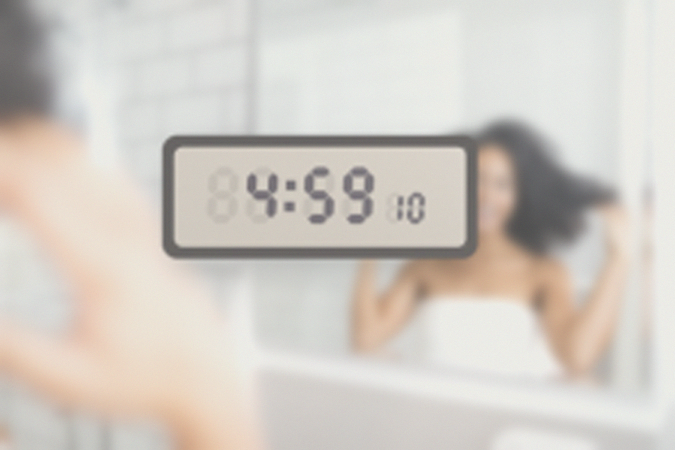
{"hour": 4, "minute": 59, "second": 10}
